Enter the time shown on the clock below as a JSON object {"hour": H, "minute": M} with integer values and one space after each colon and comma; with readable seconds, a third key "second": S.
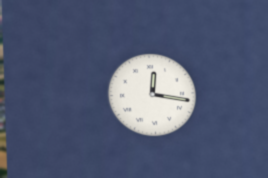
{"hour": 12, "minute": 17}
